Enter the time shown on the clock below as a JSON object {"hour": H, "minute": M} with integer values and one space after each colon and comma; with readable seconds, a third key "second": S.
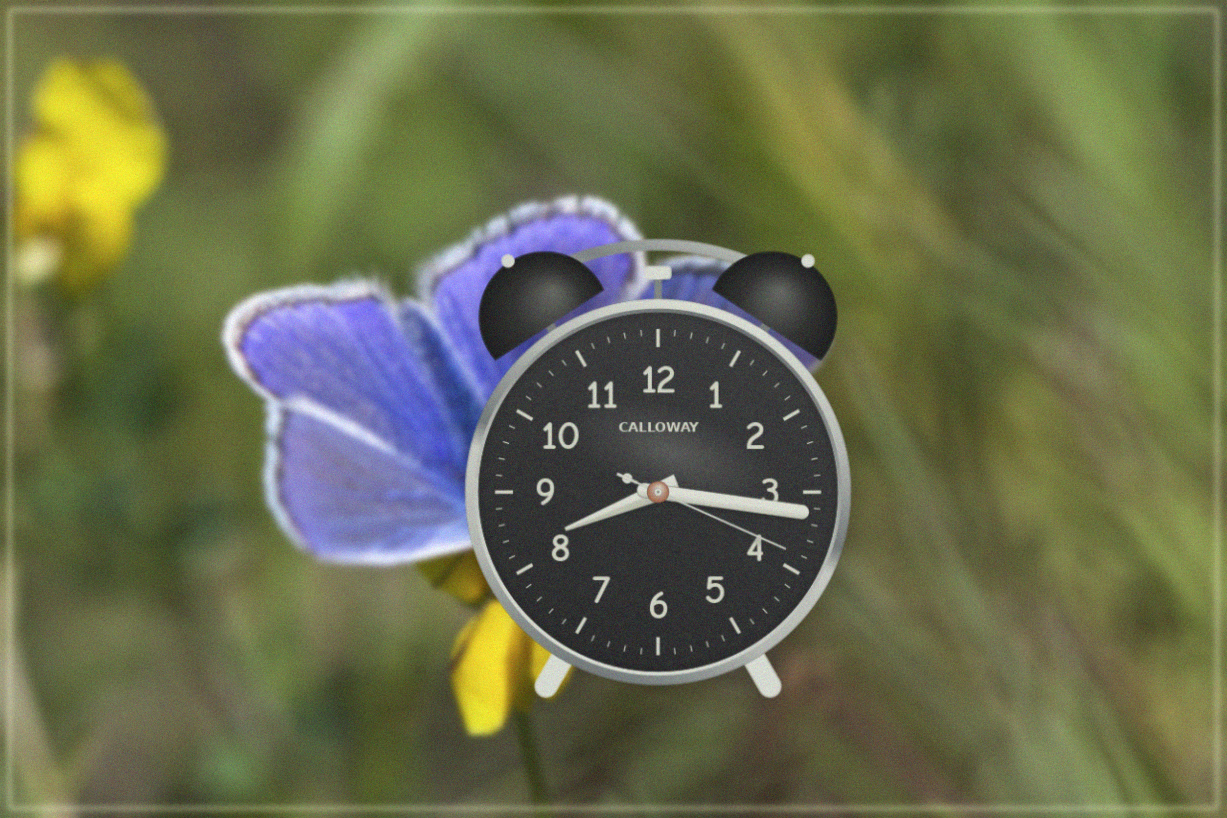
{"hour": 8, "minute": 16, "second": 19}
